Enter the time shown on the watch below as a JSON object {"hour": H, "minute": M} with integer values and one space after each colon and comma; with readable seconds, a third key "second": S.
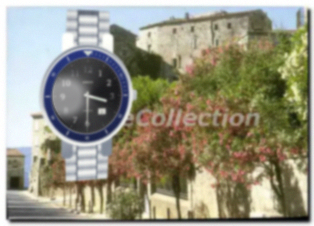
{"hour": 3, "minute": 30}
